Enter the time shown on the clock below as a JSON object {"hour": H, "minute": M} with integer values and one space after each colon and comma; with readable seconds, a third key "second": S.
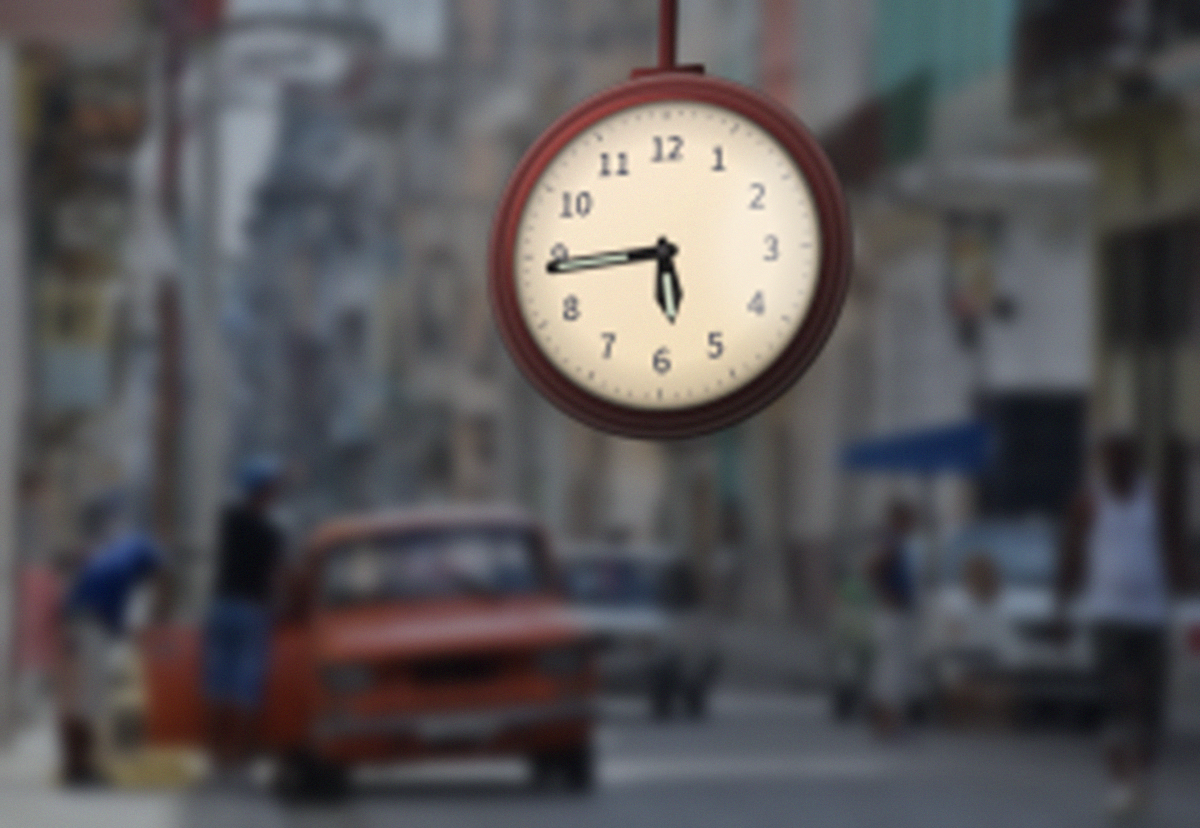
{"hour": 5, "minute": 44}
